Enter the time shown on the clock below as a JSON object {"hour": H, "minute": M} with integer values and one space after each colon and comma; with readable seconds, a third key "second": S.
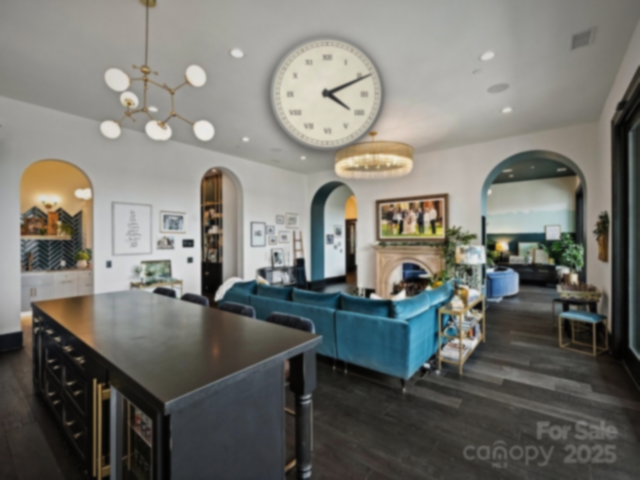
{"hour": 4, "minute": 11}
